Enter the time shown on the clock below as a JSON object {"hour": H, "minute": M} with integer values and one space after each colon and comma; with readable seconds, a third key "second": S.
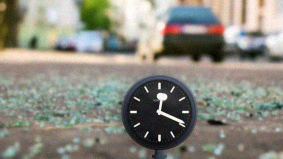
{"hour": 12, "minute": 19}
